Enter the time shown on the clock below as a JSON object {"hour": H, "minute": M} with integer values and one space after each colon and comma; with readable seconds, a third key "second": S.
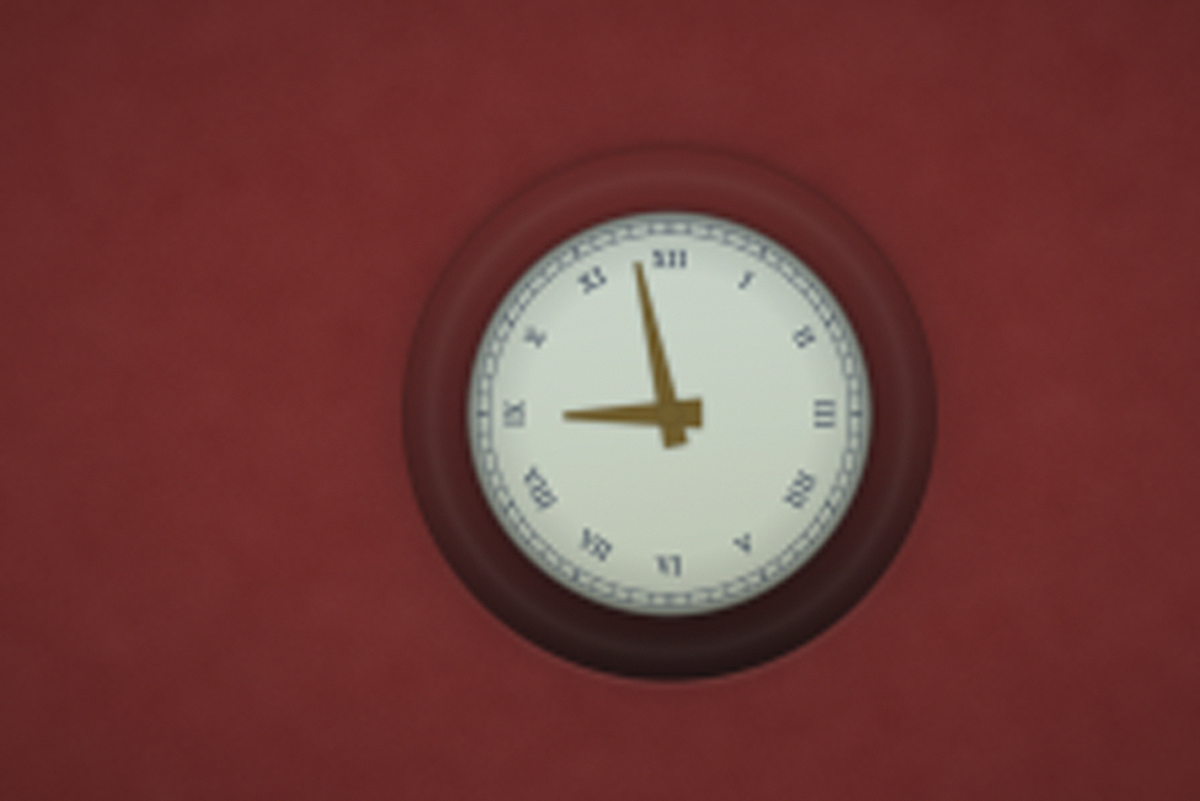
{"hour": 8, "minute": 58}
